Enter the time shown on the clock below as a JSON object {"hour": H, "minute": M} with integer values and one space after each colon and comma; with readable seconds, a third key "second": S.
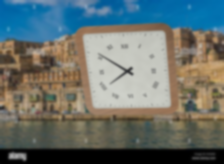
{"hour": 7, "minute": 51}
